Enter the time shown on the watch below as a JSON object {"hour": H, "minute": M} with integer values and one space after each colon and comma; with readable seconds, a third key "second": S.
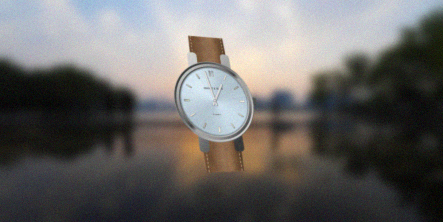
{"hour": 12, "minute": 58}
